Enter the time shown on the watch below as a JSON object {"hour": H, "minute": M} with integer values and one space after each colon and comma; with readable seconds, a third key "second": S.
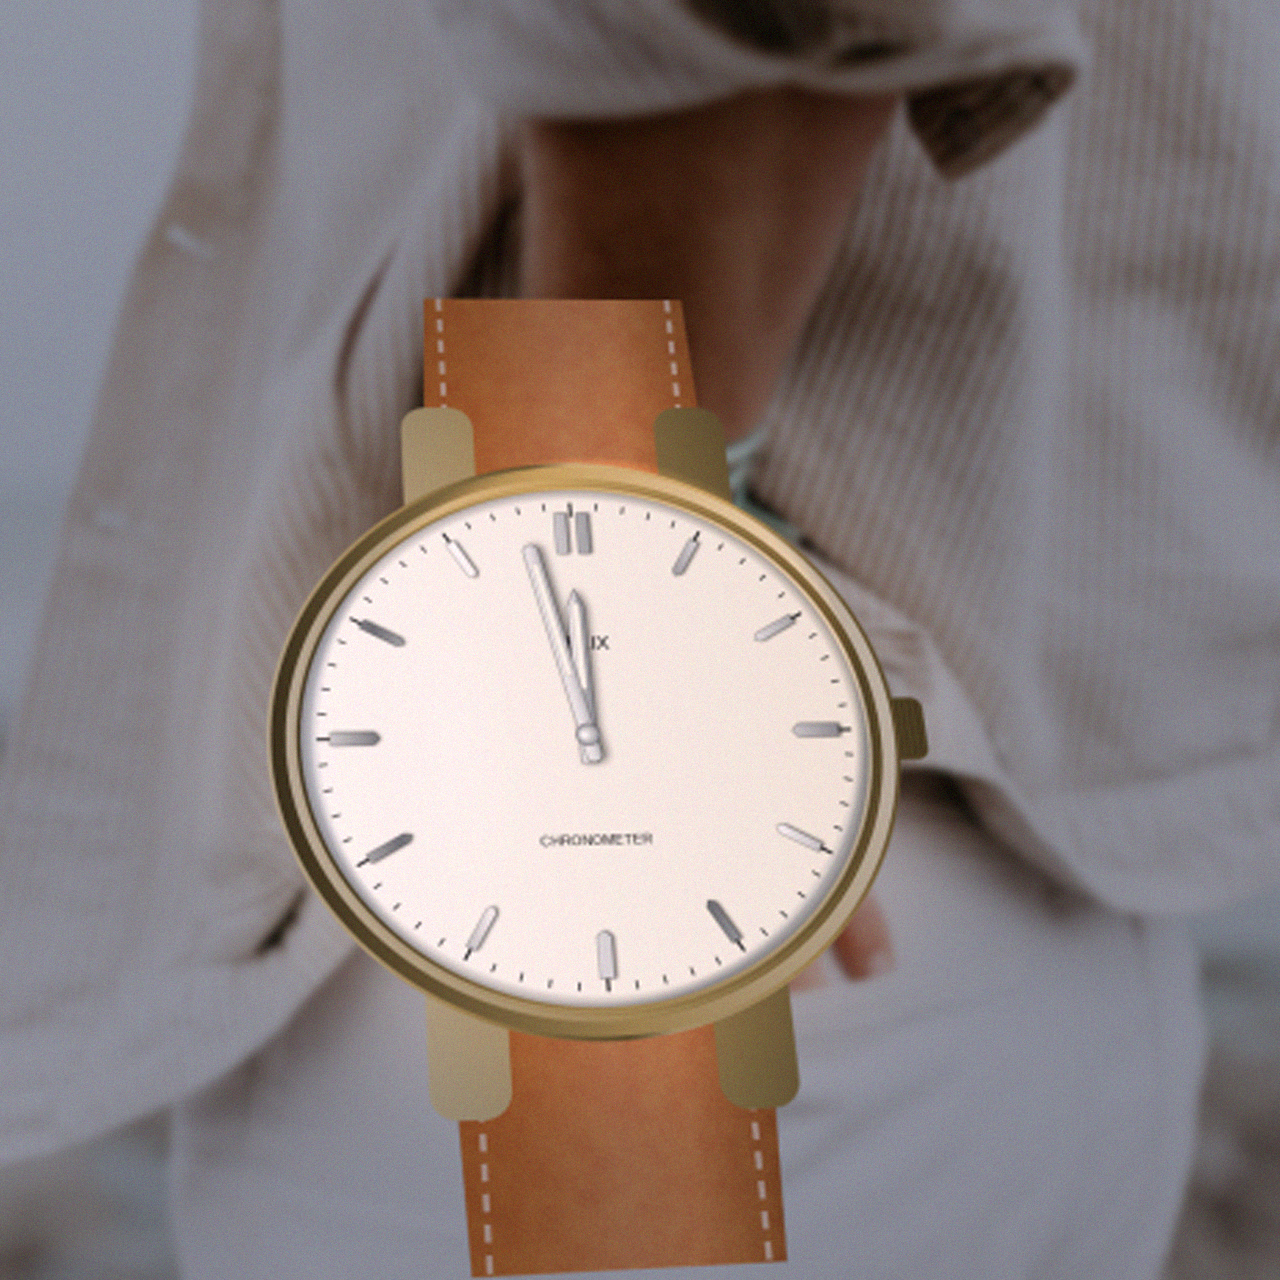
{"hour": 11, "minute": 58}
